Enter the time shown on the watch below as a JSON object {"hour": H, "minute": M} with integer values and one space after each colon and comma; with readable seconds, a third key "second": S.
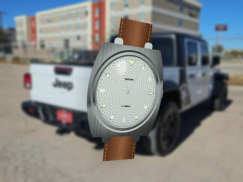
{"hour": 11, "minute": 4}
